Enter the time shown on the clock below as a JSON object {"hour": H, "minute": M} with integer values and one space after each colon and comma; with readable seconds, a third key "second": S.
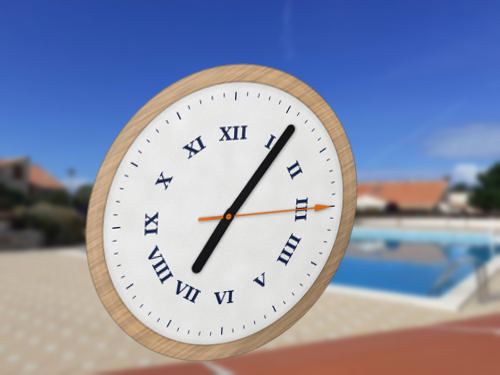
{"hour": 7, "minute": 6, "second": 15}
